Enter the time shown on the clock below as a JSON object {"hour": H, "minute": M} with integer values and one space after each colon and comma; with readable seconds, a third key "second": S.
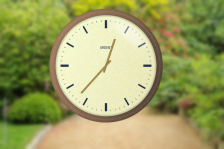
{"hour": 12, "minute": 37}
